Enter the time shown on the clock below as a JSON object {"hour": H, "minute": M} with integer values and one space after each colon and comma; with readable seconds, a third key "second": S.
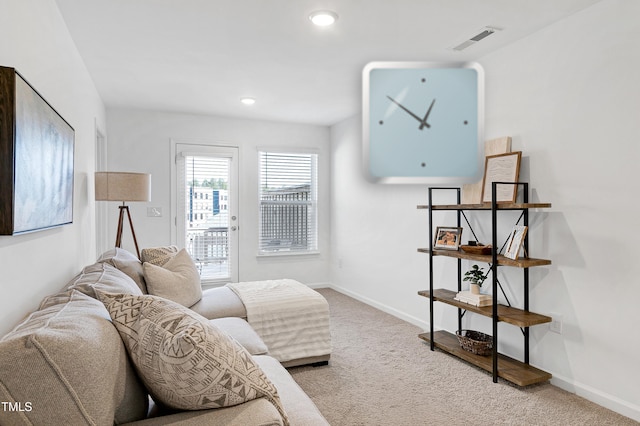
{"hour": 12, "minute": 51}
